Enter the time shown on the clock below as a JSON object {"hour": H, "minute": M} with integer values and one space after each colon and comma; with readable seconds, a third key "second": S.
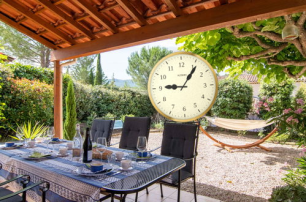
{"hour": 9, "minute": 6}
